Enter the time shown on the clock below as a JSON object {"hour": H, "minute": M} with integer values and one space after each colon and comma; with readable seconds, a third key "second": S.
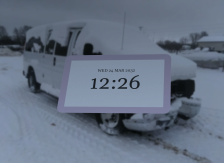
{"hour": 12, "minute": 26}
